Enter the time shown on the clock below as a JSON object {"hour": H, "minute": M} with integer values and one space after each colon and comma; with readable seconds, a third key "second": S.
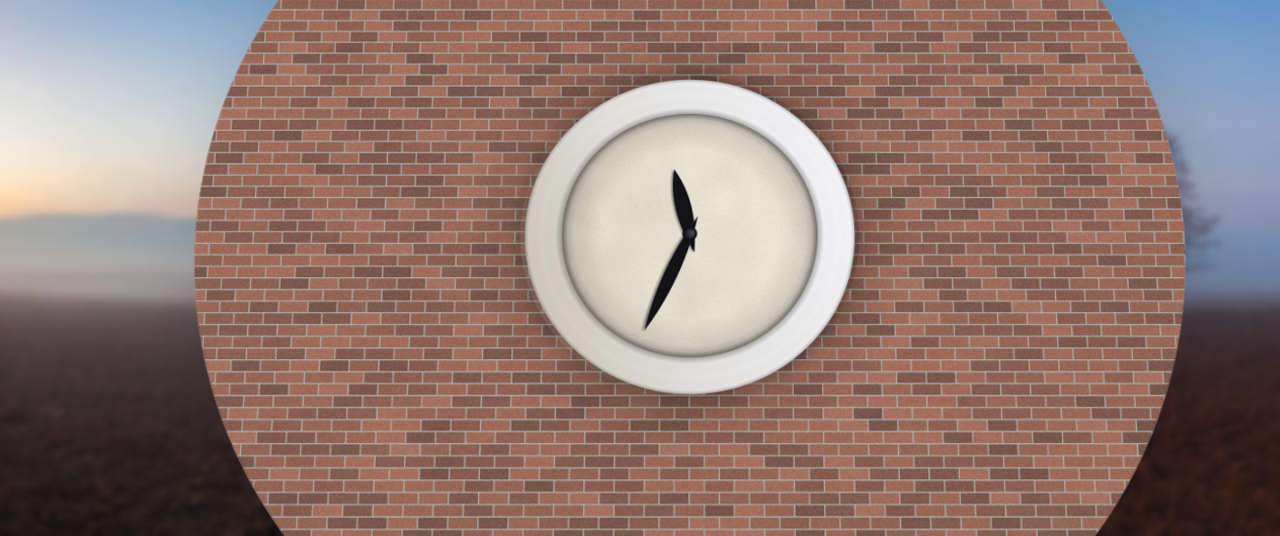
{"hour": 11, "minute": 34}
